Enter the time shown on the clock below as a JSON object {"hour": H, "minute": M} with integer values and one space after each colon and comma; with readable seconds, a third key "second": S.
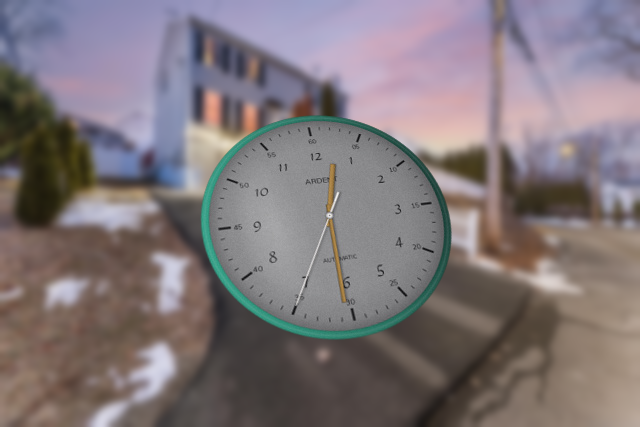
{"hour": 12, "minute": 30, "second": 35}
